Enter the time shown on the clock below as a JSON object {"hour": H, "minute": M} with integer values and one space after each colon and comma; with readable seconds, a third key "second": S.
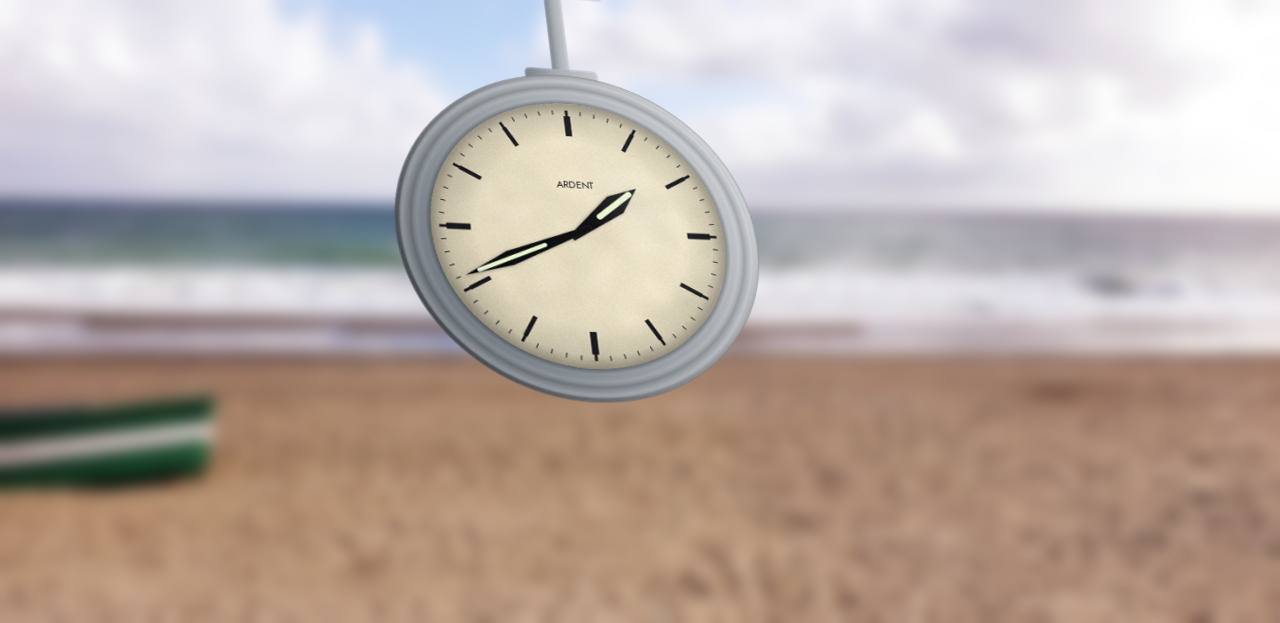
{"hour": 1, "minute": 41}
